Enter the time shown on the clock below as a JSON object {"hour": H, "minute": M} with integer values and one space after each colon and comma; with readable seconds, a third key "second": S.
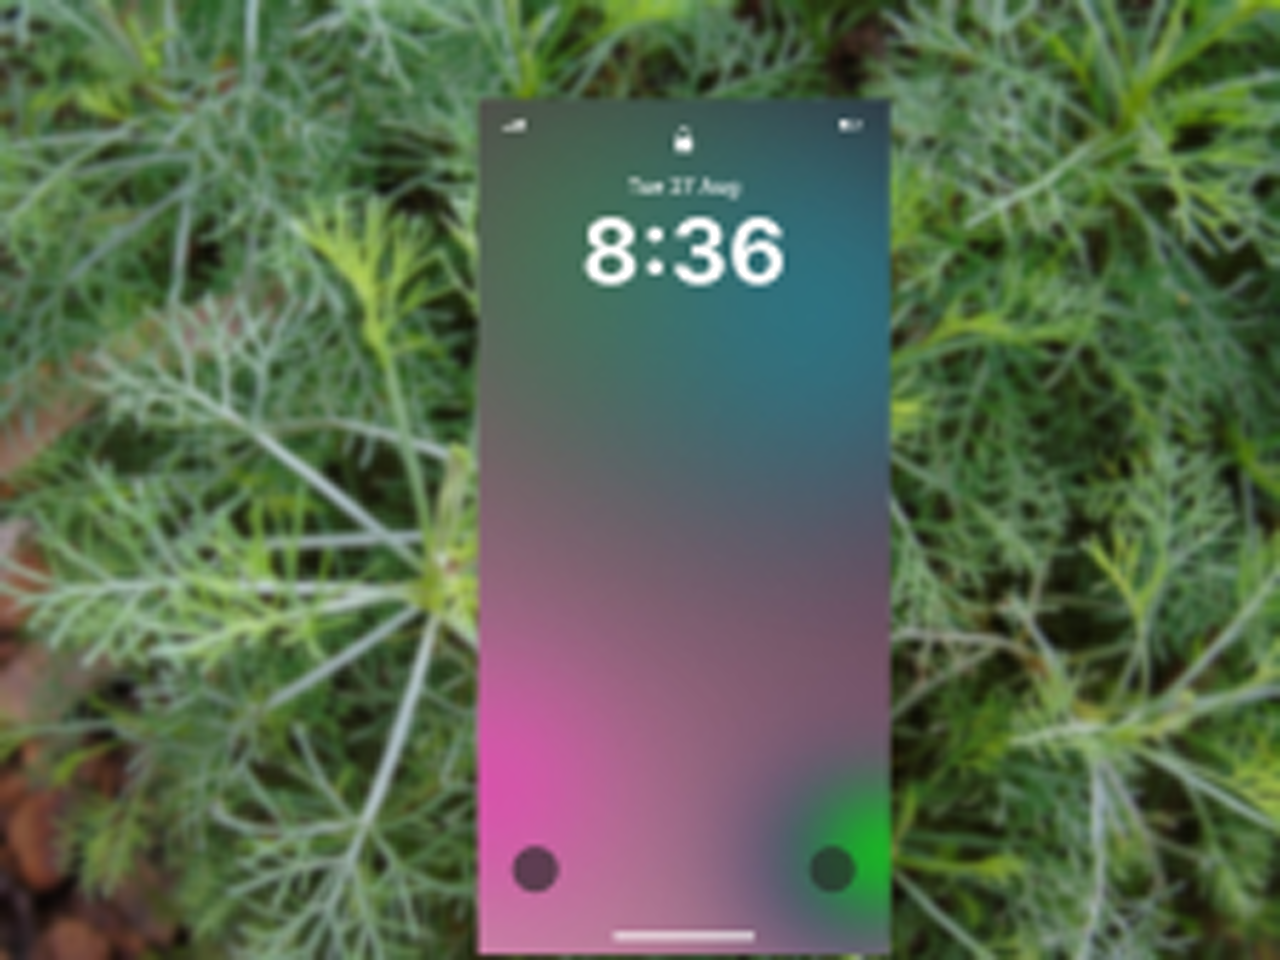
{"hour": 8, "minute": 36}
